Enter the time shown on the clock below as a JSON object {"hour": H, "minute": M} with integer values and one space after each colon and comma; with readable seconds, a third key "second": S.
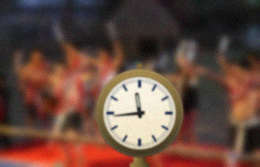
{"hour": 11, "minute": 44}
